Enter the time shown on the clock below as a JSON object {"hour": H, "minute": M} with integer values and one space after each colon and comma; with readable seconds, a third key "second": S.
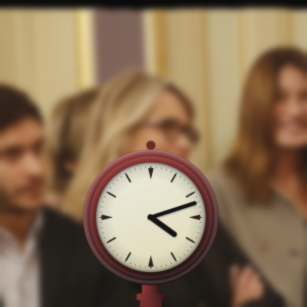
{"hour": 4, "minute": 12}
